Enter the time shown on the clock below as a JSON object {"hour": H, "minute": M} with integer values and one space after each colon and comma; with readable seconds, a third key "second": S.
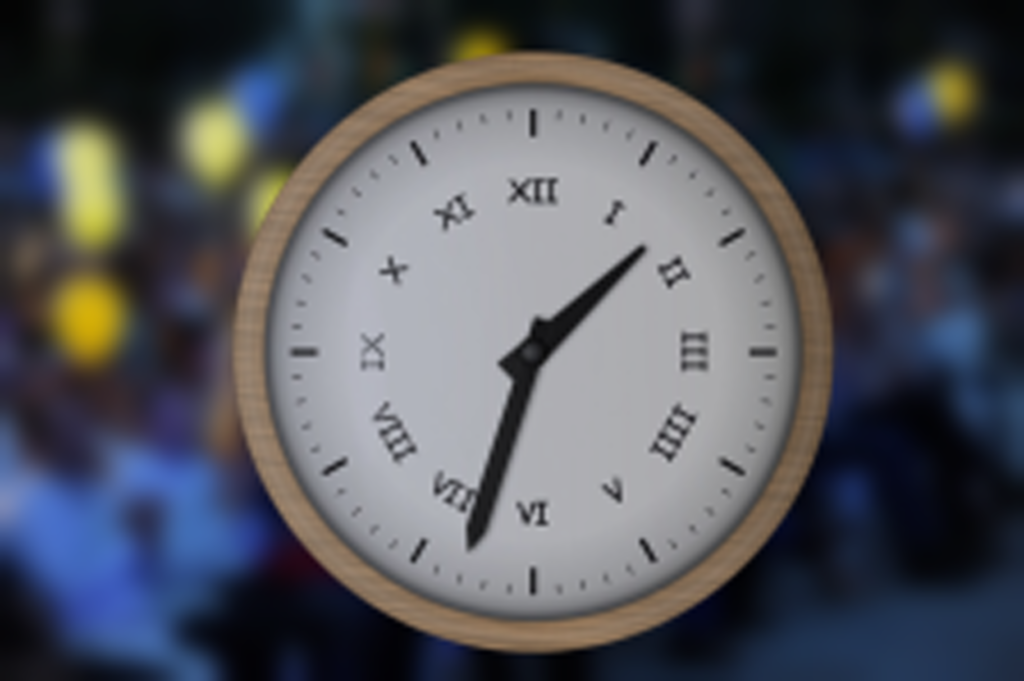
{"hour": 1, "minute": 33}
